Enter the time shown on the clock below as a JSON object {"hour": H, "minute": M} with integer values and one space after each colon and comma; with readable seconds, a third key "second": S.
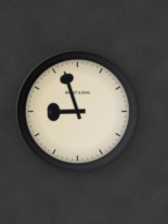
{"hour": 8, "minute": 57}
